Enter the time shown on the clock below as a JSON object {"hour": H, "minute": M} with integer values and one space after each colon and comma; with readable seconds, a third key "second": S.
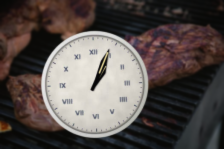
{"hour": 1, "minute": 4}
